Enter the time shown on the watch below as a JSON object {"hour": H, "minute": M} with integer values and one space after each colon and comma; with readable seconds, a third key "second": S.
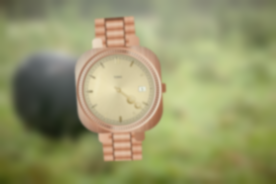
{"hour": 4, "minute": 22}
